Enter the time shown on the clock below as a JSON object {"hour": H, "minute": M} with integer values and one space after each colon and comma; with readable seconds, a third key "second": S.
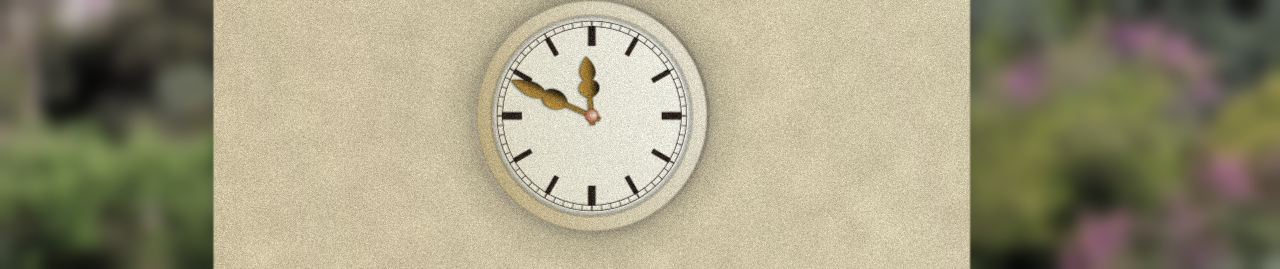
{"hour": 11, "minute": 49}
